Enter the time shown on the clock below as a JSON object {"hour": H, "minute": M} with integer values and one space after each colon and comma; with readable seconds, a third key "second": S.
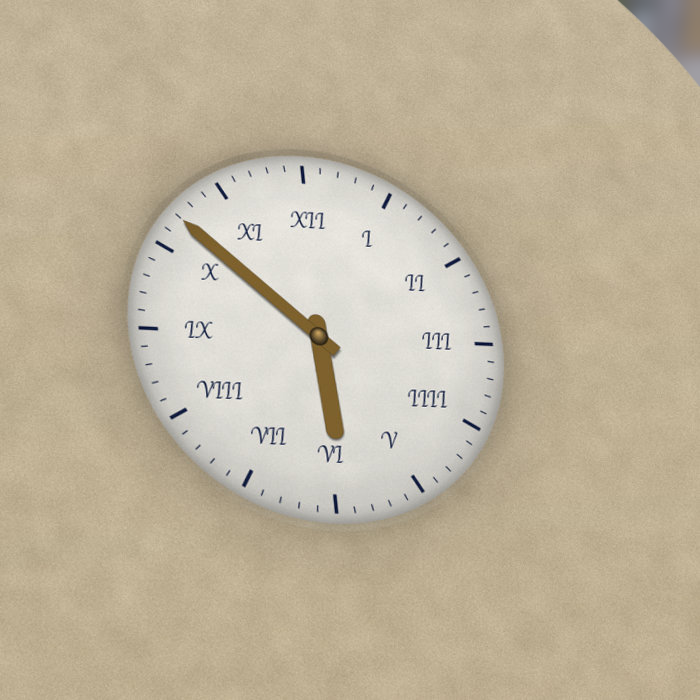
{"hour": 5, "minute": 52}
